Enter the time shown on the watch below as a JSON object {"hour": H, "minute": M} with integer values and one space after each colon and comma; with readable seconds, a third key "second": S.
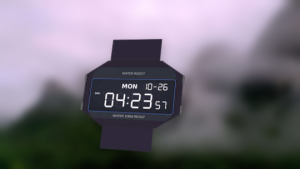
{"hour": 4, "minute": 23, "second": 57}
